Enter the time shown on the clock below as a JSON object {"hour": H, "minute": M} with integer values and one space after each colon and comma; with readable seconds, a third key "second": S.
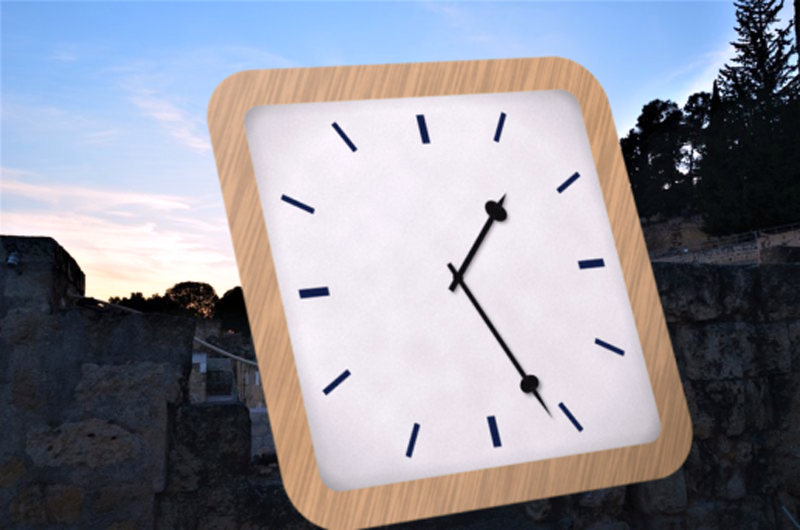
{"hour": 1, "minute": 26}
